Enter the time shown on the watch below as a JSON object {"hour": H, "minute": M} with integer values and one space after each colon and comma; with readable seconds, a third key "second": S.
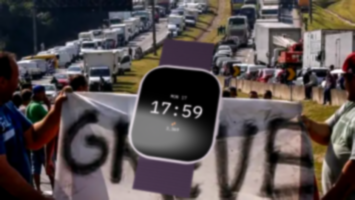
{"hour": 17, "minute": 59}
